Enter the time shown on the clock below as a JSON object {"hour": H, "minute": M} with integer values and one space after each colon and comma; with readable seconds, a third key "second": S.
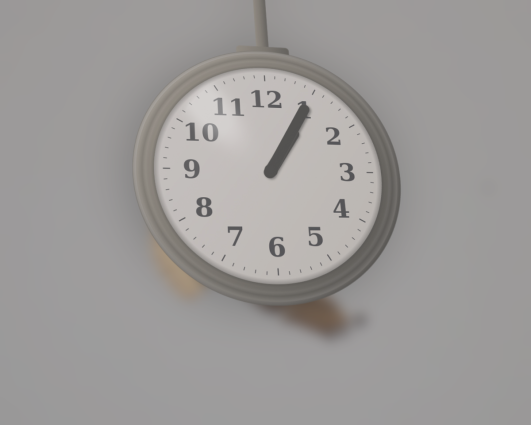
{"hour": 1, "minute": 5}
